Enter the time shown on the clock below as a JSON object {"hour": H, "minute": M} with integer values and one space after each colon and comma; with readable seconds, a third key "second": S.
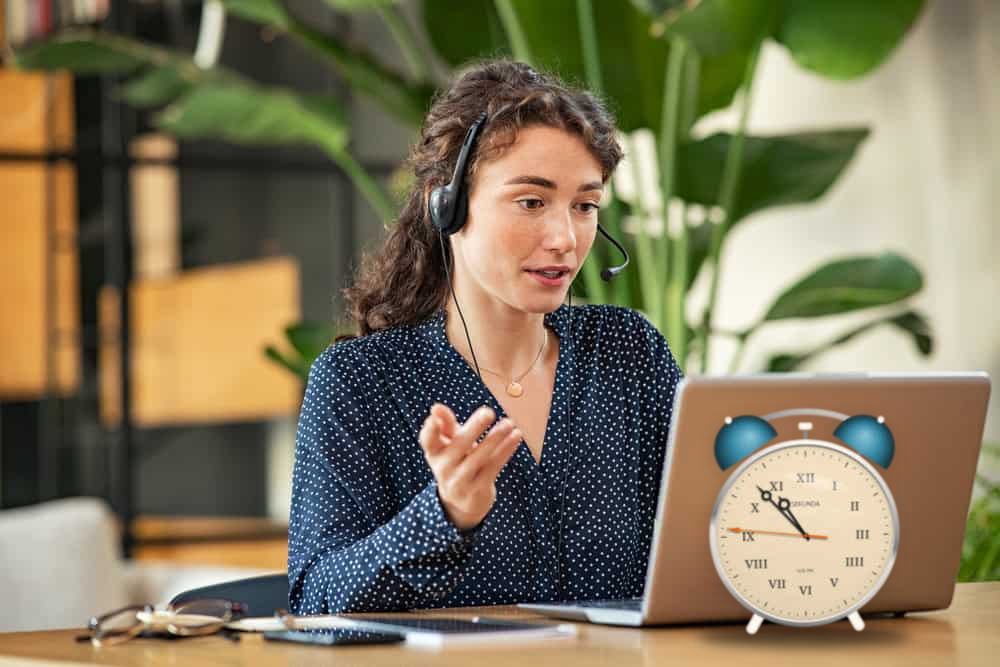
{"hour": 10, "minute": 52, "second": 46}
